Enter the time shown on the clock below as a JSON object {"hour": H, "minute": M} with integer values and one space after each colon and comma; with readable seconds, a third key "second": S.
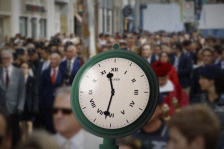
{"hour": 11, "minute": 32}
